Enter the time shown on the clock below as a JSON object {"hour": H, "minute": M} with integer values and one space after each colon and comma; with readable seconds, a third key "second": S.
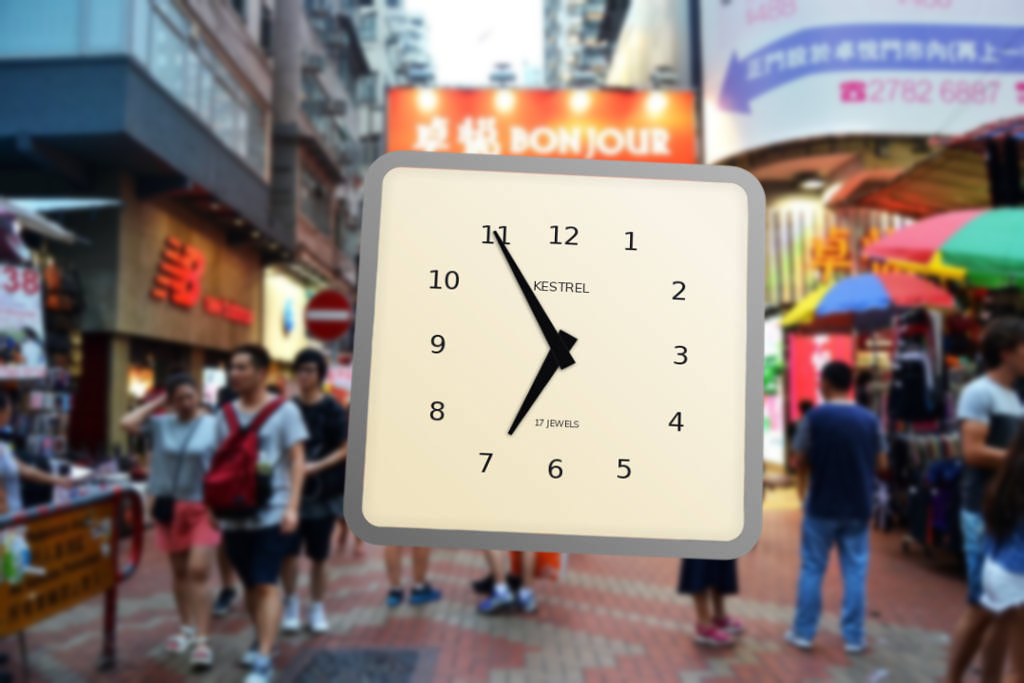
{"hour": 6, "minute": 55}
